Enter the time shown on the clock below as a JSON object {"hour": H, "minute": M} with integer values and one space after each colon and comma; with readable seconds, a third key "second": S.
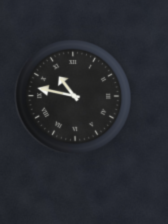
{"hour": 10, "minute": 47}
